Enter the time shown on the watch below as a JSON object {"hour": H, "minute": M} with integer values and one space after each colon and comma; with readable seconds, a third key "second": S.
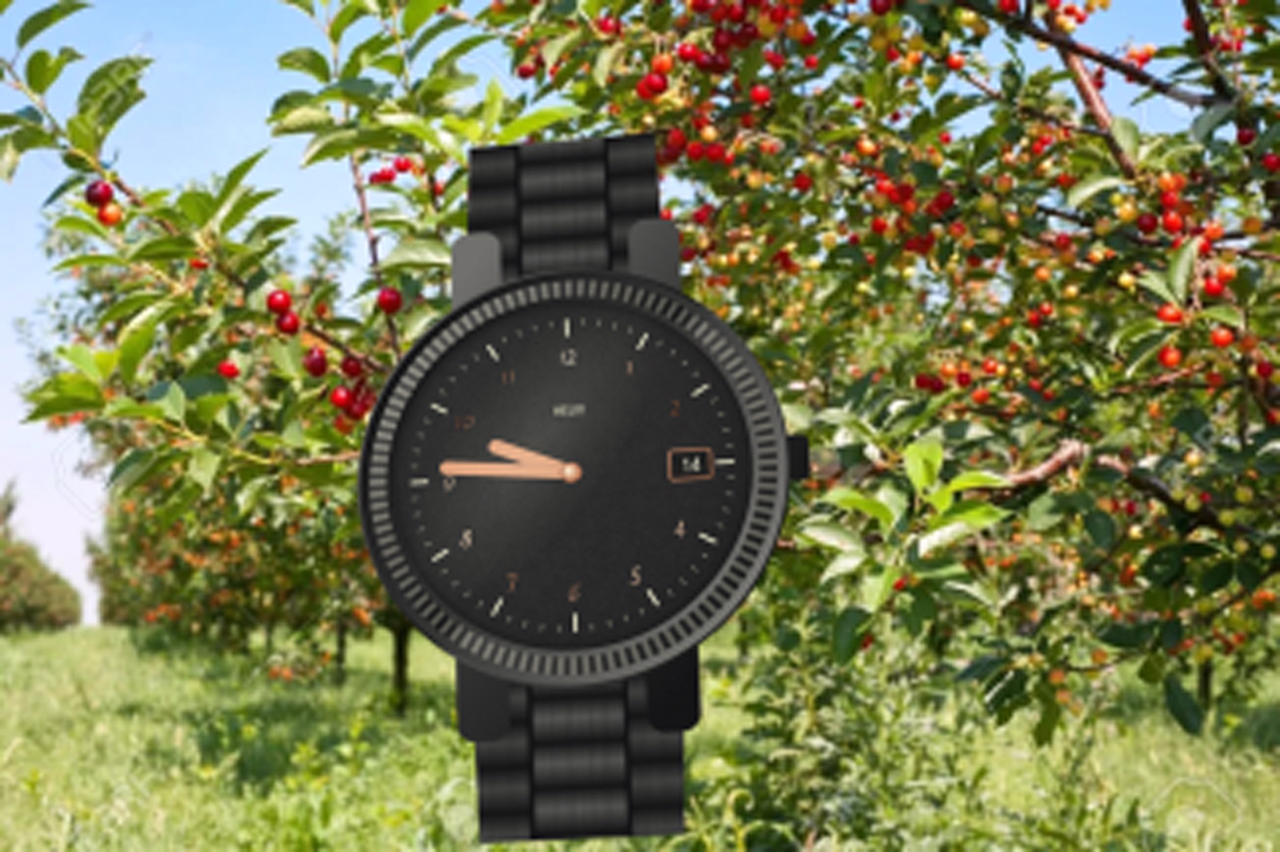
{"hour": 9, "minute": 46}
